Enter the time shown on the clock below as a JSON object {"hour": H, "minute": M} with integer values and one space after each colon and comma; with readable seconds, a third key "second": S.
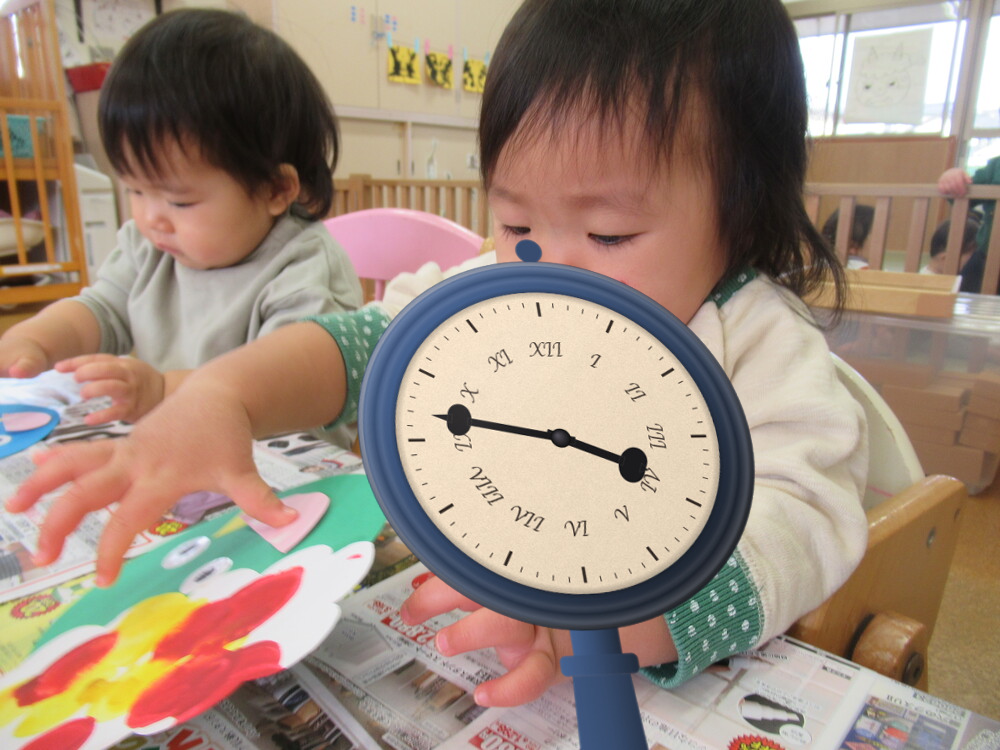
{"hour": 3, "minute": 47}
